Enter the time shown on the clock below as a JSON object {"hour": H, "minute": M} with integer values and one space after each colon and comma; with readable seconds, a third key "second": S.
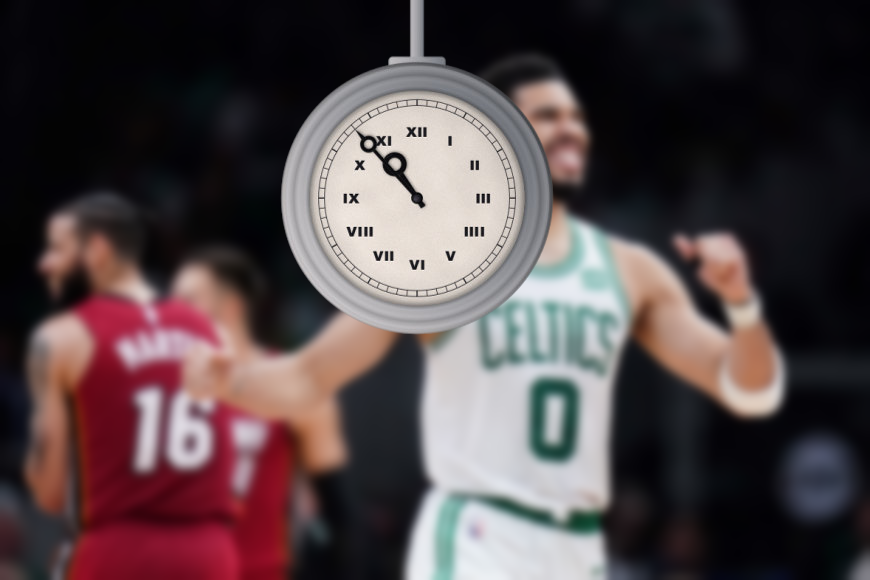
{"hour": 10, "minute": 53}
